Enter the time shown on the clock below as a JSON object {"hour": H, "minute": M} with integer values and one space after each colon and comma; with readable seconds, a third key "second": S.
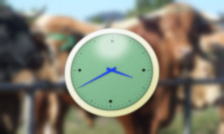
{"hour": 3, "minute": 40}
